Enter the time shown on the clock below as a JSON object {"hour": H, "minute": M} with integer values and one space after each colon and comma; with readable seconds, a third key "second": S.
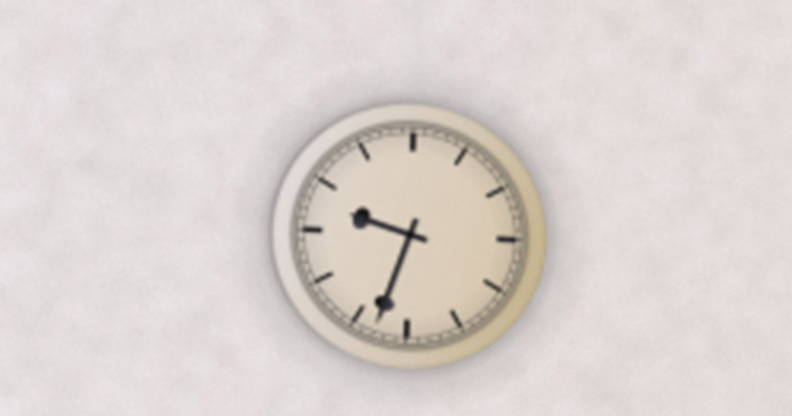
{"hour": 9, "minute": 33}
